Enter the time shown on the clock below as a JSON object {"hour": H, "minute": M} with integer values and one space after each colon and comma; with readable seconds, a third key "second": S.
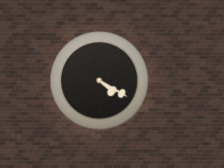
{"hour": 4, "minute": 20}
